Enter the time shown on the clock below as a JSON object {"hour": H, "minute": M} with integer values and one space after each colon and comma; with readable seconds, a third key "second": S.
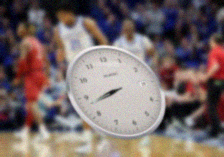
{"hour": 8, "minute": 43}
